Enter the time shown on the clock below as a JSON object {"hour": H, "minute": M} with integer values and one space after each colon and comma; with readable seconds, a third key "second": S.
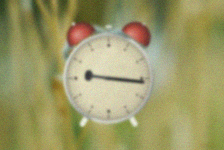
{"hour": 9, "minute": 16}
